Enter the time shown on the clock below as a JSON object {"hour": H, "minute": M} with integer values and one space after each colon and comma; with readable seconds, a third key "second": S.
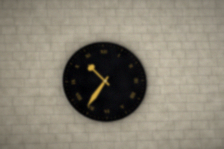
{"hour": 10, "minute": 36}
